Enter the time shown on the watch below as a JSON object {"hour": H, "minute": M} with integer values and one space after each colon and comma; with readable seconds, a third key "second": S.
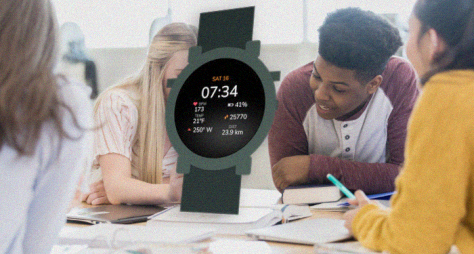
{"hour": 7, "minute": 34}
